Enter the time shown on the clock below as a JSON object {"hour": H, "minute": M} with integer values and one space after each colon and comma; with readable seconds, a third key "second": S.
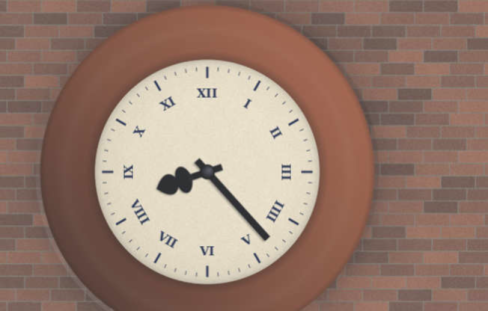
{"hour": 8, "minute": 23}
